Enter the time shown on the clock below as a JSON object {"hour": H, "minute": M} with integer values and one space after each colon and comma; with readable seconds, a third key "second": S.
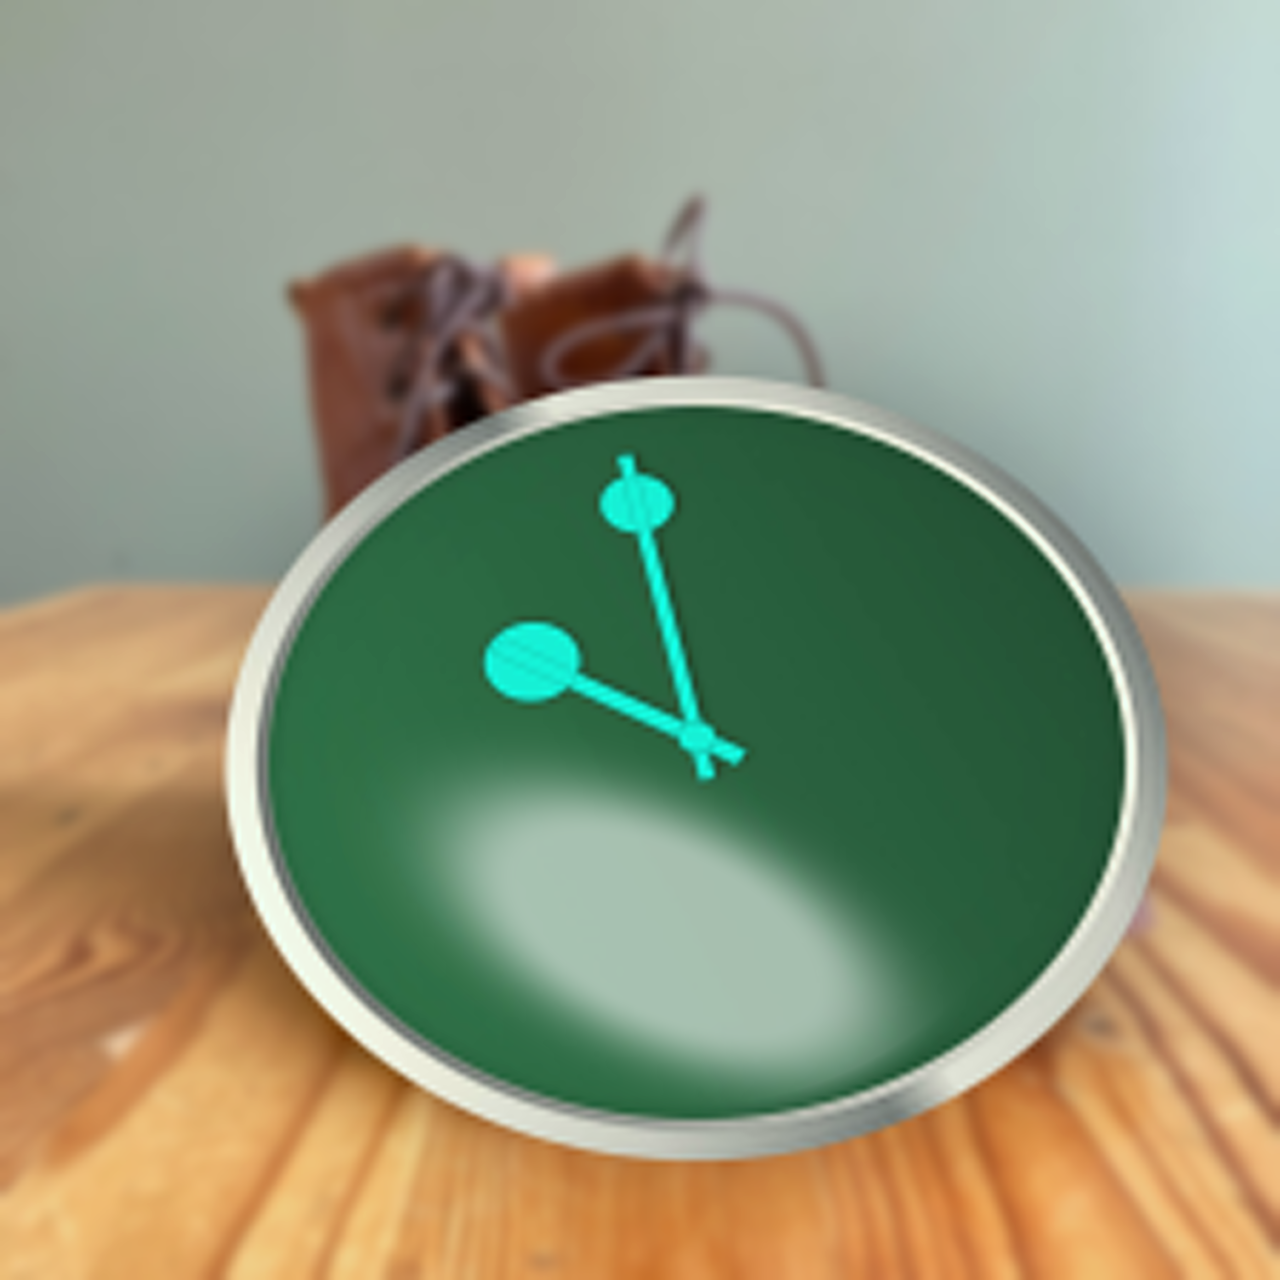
{"hour": 9, "minute": 58}
